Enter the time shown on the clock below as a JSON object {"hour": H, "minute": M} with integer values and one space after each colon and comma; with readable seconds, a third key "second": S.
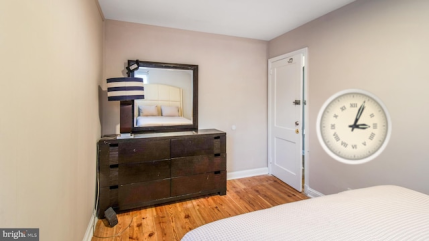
{"hour": 3, "minute": 4}
